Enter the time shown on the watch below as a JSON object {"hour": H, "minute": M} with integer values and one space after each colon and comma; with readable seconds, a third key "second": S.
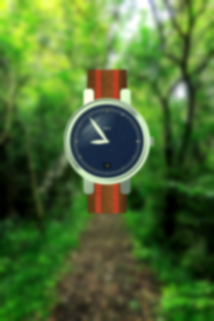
{"hour": 8, "minute": 54}
